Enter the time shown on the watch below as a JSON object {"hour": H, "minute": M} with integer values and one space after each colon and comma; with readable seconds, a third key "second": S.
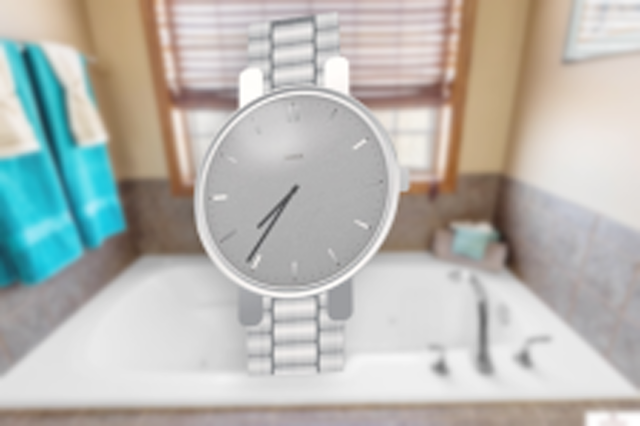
{"hour": 7, "minute": 36}
